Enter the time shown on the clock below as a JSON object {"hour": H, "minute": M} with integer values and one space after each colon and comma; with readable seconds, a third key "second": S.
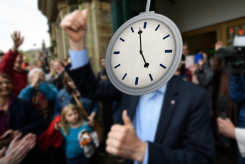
{"hour": 4, "minute": 58}
